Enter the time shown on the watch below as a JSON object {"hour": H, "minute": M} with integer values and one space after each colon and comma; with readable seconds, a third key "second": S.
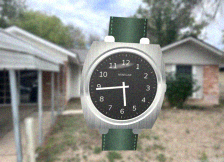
{"hour": 5, "minute": 44}
